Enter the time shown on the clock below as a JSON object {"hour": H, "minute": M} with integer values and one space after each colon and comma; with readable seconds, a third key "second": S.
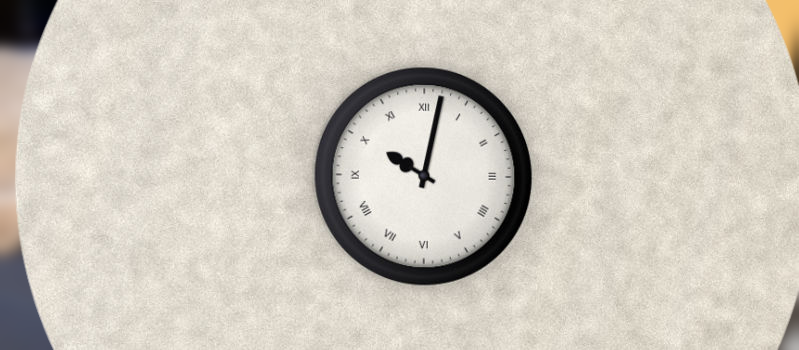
{"hour": 10, "minute": 2}
